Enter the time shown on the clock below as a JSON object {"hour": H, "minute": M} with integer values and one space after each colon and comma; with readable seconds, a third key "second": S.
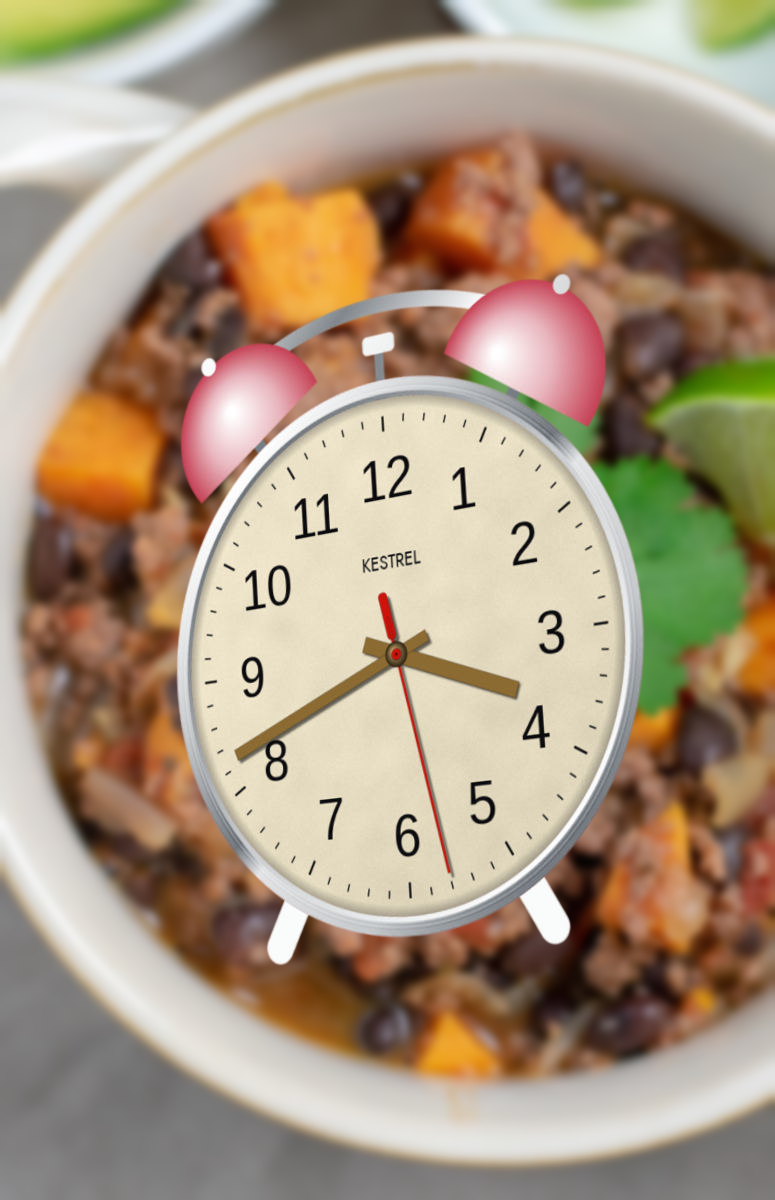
{"hour": 3, "minute": 41, "second": 28}
